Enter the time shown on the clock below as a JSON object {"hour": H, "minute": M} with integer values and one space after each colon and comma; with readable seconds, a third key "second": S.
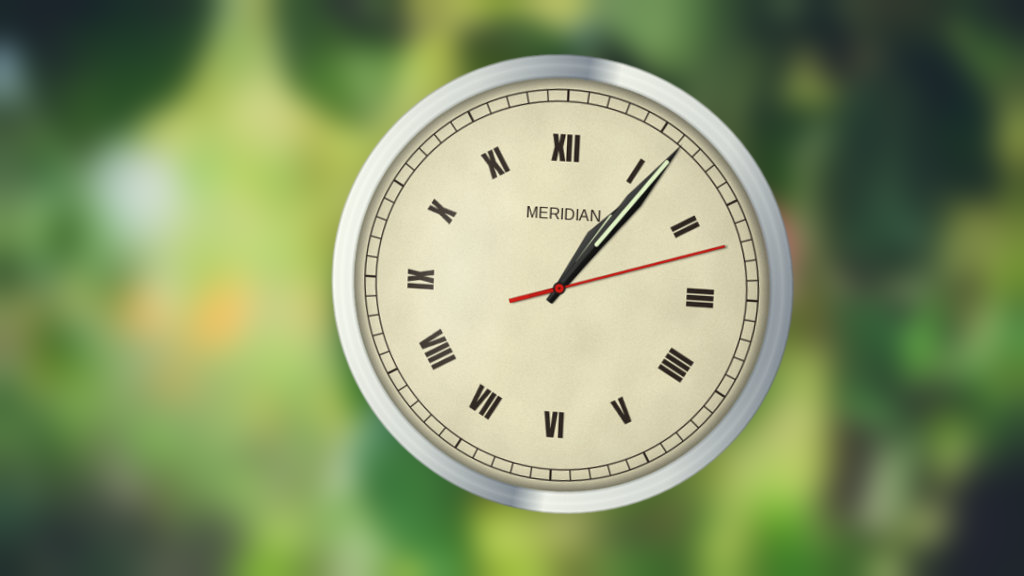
{"hour": 1, "minute": 6, "second": 12}
